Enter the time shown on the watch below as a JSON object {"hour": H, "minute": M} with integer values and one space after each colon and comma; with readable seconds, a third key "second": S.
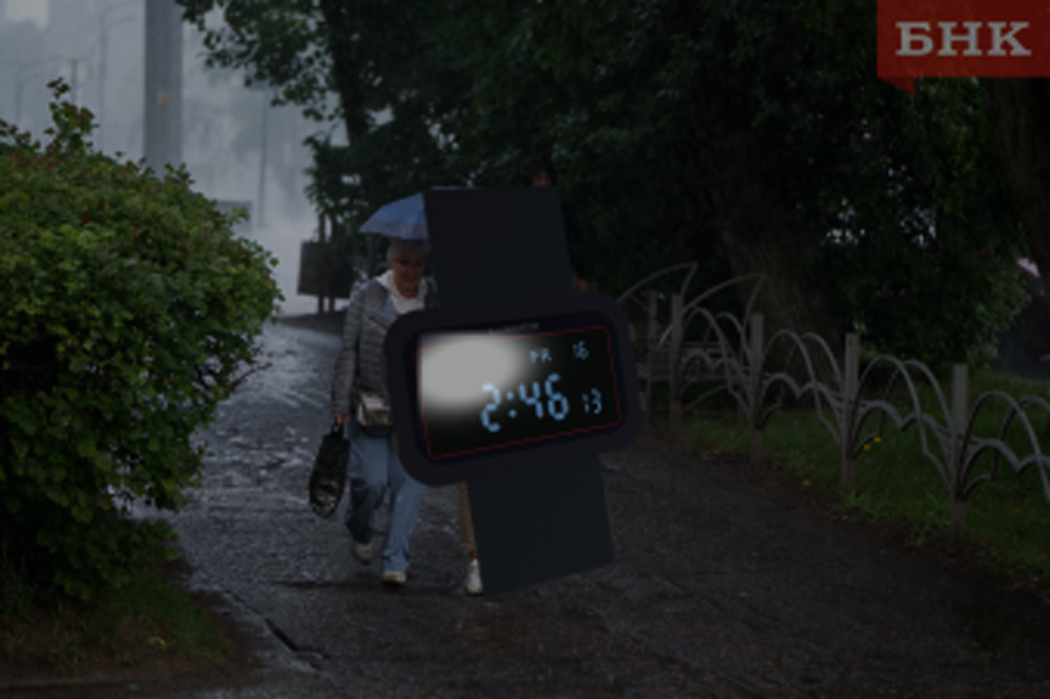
{"hour": 2, "minute": 46, "second": 13}
